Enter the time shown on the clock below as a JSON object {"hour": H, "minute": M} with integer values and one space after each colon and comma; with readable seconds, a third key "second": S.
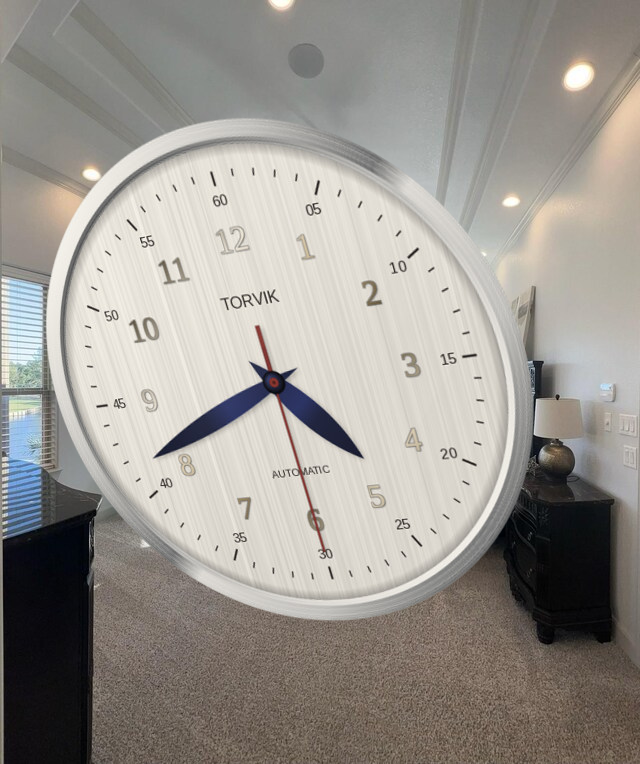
{"hour": 4, "minute": 41, "second": 30}
